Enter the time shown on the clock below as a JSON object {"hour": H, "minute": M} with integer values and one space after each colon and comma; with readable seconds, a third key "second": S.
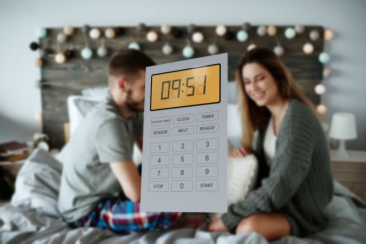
{"hour": 9, "minute": 51}
